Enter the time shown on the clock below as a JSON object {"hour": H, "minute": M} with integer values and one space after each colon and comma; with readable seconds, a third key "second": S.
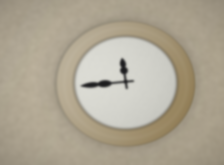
{"hour": 11, "minute": 44}
